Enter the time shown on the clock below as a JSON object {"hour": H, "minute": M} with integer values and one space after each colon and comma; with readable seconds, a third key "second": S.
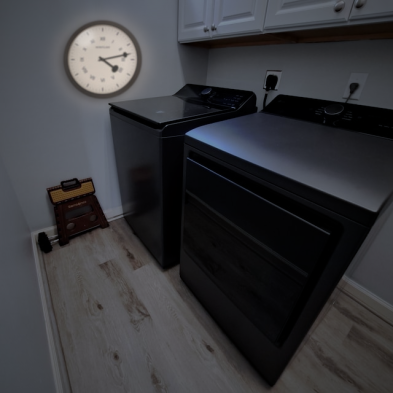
{"hour": 4, "minute": 13}
